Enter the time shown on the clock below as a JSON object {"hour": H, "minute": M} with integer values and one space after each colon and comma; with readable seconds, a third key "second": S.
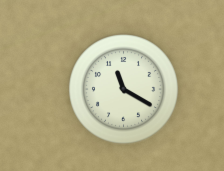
{"hour": 11, "minute": 20}
